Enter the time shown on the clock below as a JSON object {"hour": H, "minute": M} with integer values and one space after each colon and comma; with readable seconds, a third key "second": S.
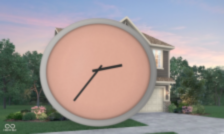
{"hour": 2, "minute": 36}
